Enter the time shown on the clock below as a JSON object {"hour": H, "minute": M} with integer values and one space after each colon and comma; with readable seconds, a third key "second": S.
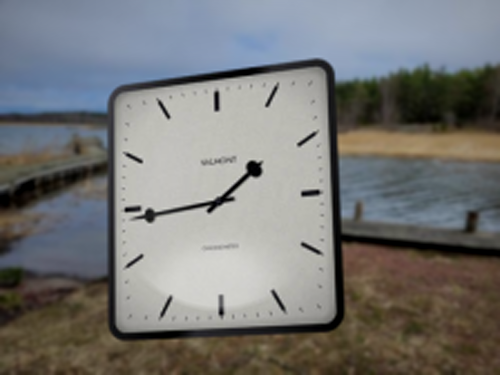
{"hour": 1, "minute": 44}
